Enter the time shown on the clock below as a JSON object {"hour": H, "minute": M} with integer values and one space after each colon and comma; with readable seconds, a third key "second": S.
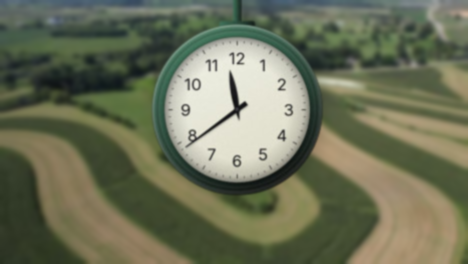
{"hour": 11, "minute": 39}
